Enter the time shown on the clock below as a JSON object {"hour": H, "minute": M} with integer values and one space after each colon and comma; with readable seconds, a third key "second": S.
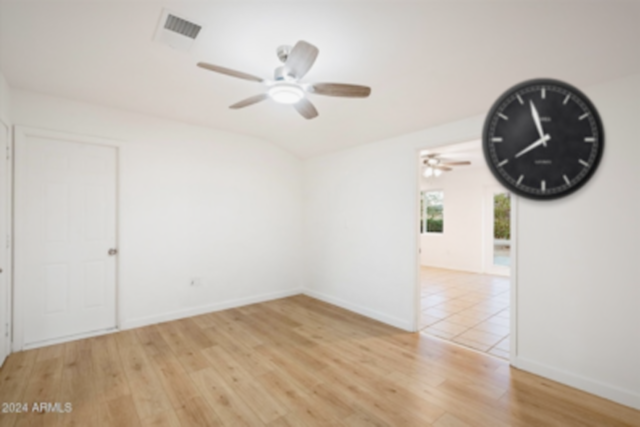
{"hour": 7, "minute": 57}
